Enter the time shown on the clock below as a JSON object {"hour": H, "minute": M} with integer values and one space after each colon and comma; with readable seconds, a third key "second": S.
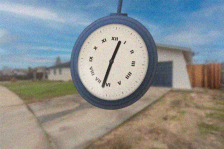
{"hour": 12, "minute": 32}
